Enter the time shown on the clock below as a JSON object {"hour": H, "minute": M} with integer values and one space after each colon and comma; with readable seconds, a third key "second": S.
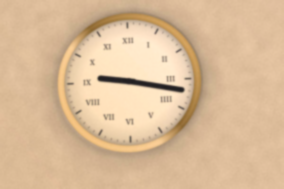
{"hour": 9, "minute": 17}
